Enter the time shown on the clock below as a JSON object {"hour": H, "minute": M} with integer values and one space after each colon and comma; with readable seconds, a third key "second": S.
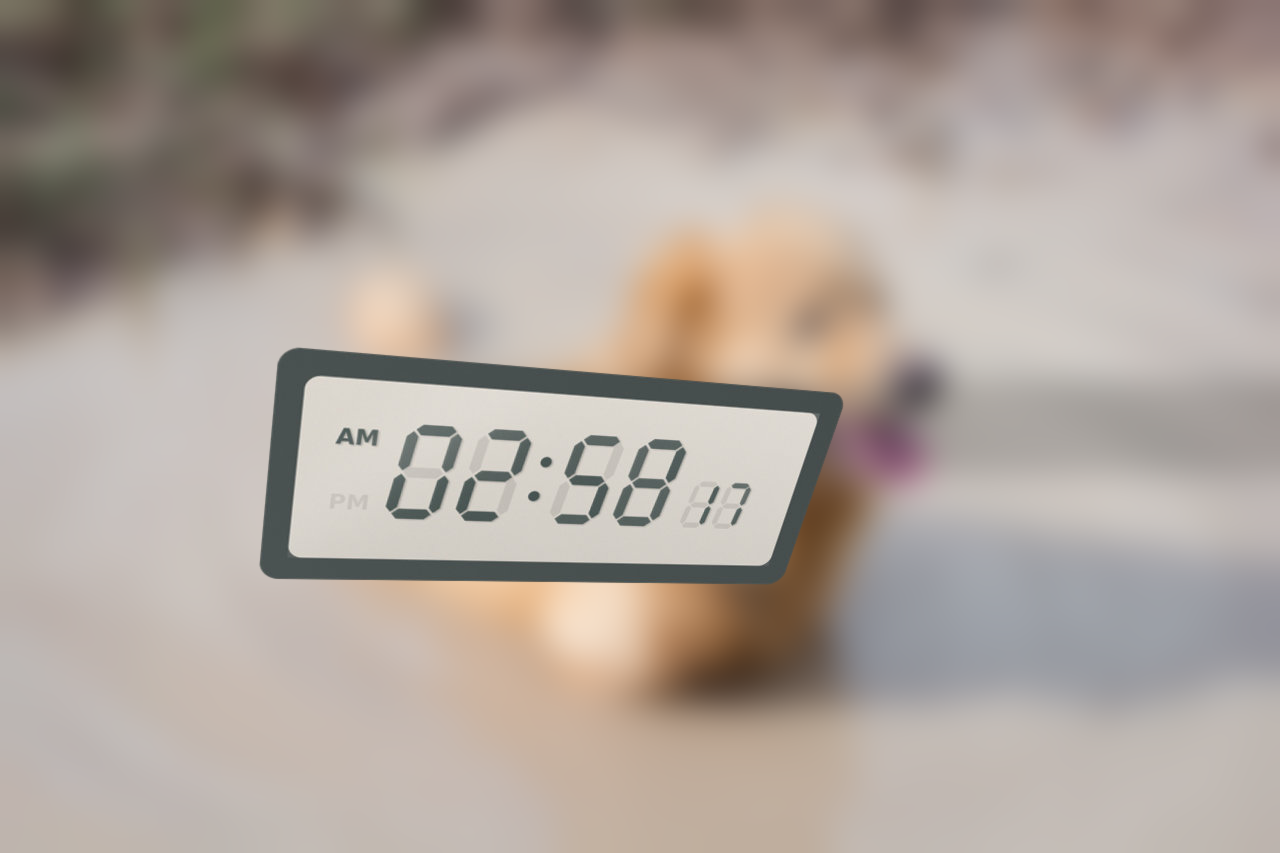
{"hour": 2, "minute": 58, "second": 17}
